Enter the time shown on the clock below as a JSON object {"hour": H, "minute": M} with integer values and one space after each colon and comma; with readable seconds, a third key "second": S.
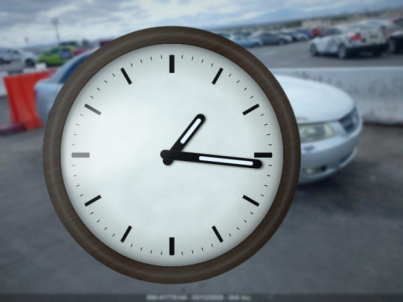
{"hour": 1, "minute": 16}
